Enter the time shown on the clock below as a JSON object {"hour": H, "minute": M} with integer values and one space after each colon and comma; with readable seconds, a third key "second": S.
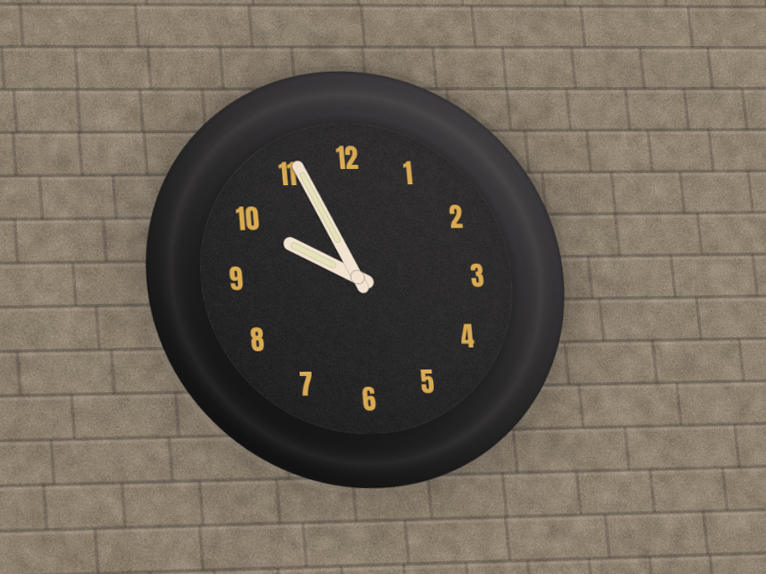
{"hour": 9, "minute": 56}
